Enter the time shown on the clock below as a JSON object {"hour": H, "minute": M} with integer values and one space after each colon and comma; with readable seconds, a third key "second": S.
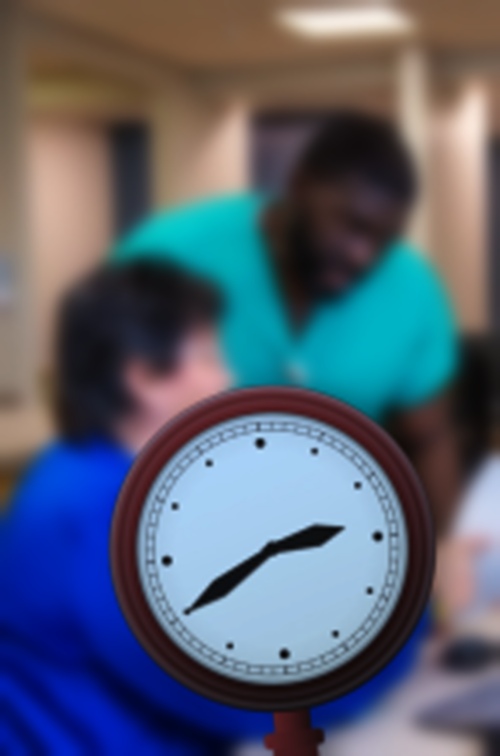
{"hour": 2, "minute": 40}
